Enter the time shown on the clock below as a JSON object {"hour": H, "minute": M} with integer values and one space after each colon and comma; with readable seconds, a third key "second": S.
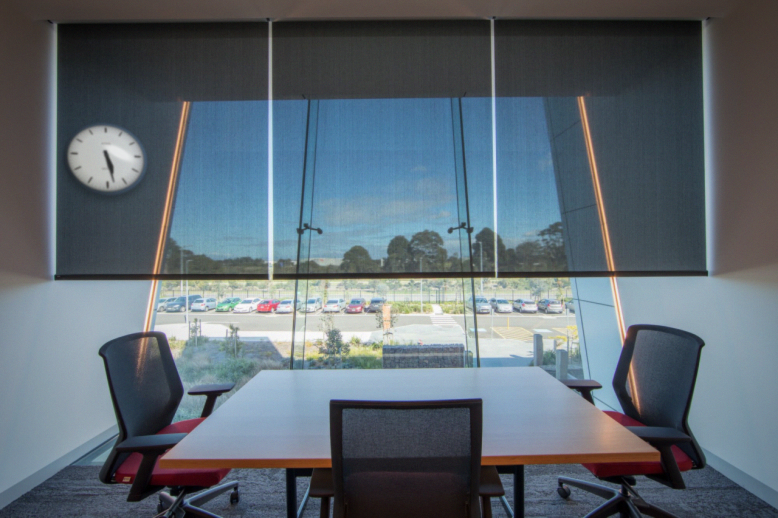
{"hour": 5, "minute": 28}
